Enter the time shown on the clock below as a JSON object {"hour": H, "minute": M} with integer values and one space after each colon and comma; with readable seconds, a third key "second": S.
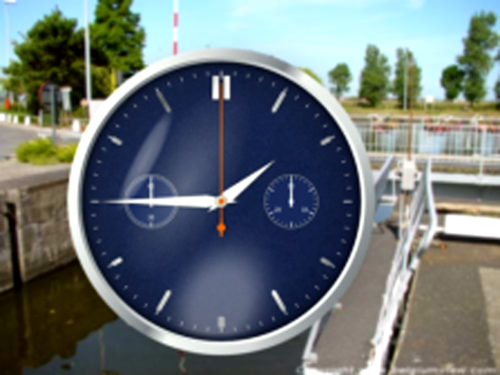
{"hour": 1, "minute": 45}
